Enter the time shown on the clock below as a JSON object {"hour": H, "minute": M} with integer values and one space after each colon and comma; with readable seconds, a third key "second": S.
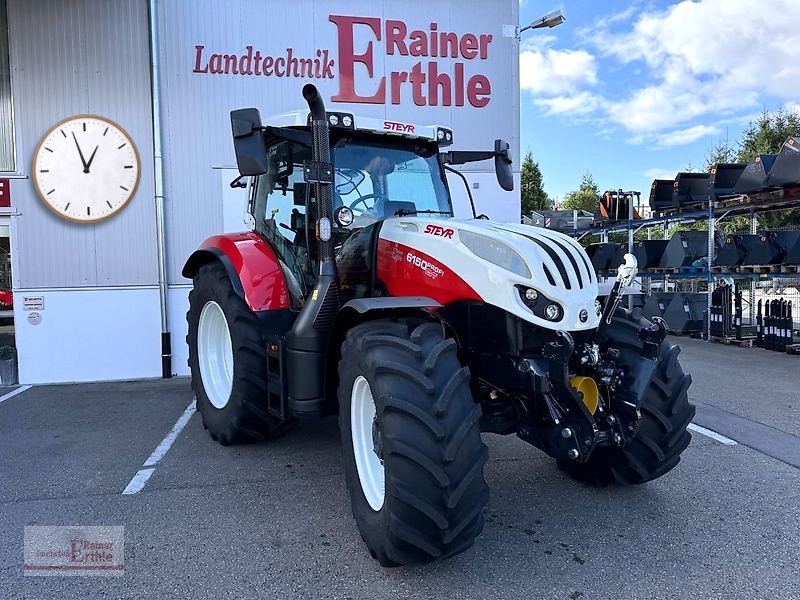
{"hour": 12, "minute": 57}
